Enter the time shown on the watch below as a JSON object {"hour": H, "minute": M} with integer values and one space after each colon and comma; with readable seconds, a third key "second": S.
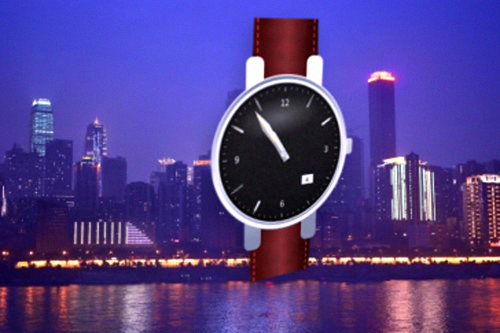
{"hour": 10, "minute": 54}
